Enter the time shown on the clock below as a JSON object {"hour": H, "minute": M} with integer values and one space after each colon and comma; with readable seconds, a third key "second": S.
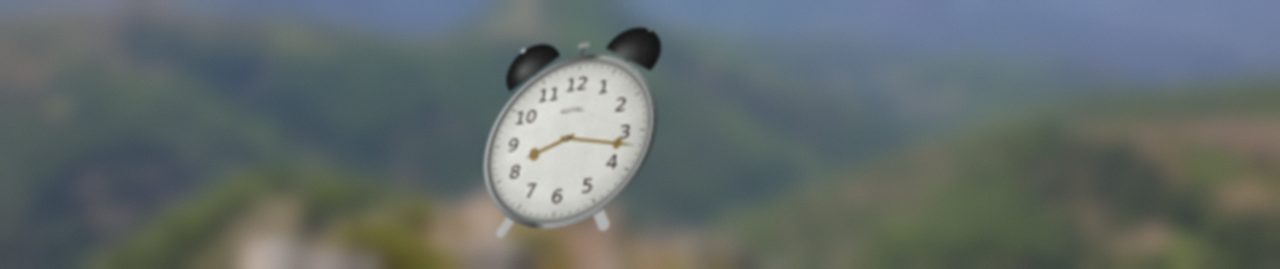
{"hour": 8, "minute": 17}
